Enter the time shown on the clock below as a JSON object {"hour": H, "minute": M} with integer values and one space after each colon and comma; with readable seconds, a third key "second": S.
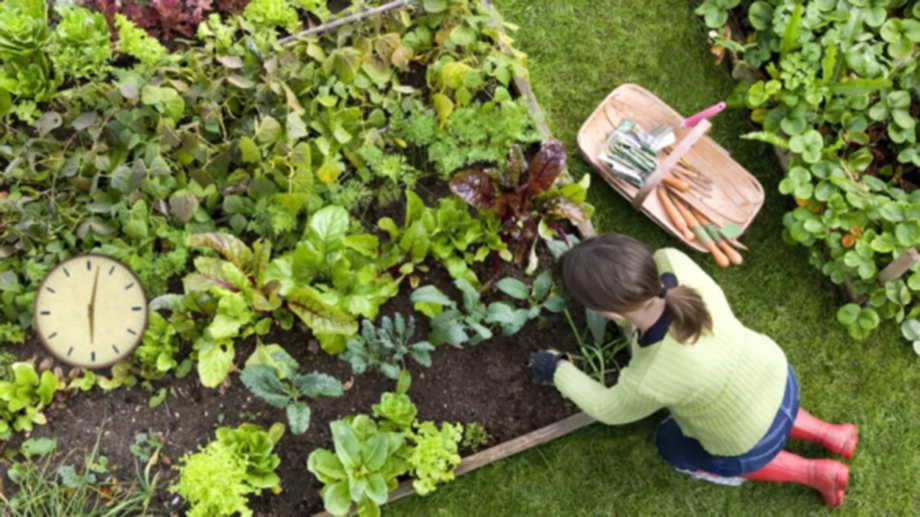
{"hour": 6, "minute": 2}
